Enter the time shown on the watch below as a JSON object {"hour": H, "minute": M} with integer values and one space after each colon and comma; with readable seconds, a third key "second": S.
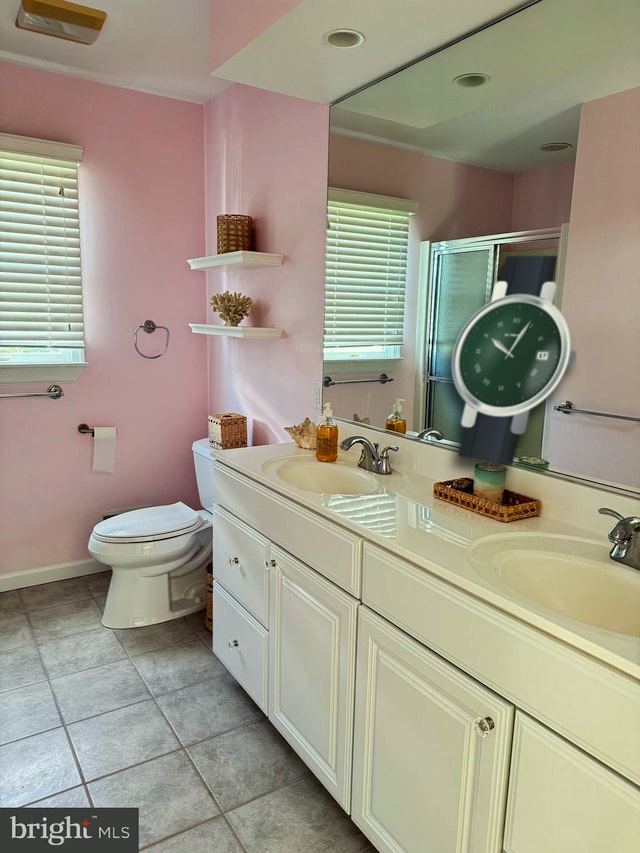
{"hour": 10, "minute": 4}
